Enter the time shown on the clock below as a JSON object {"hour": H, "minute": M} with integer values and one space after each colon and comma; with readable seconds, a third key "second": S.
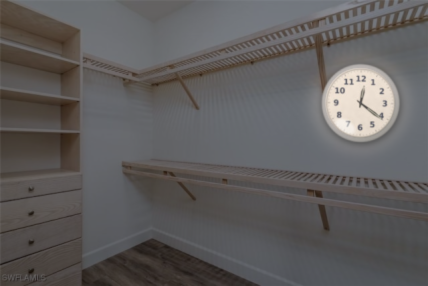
{"hour": 12, "minute": 21}
